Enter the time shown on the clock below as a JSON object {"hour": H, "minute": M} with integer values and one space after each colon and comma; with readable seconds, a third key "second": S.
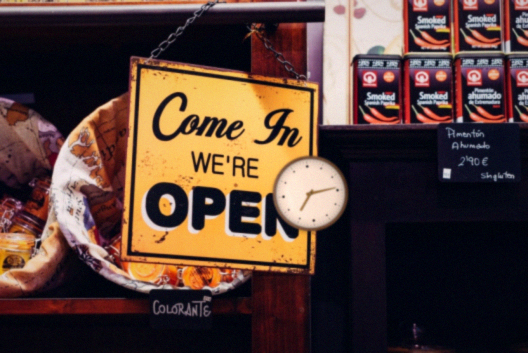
{"hour": 7, "minute": 14}
